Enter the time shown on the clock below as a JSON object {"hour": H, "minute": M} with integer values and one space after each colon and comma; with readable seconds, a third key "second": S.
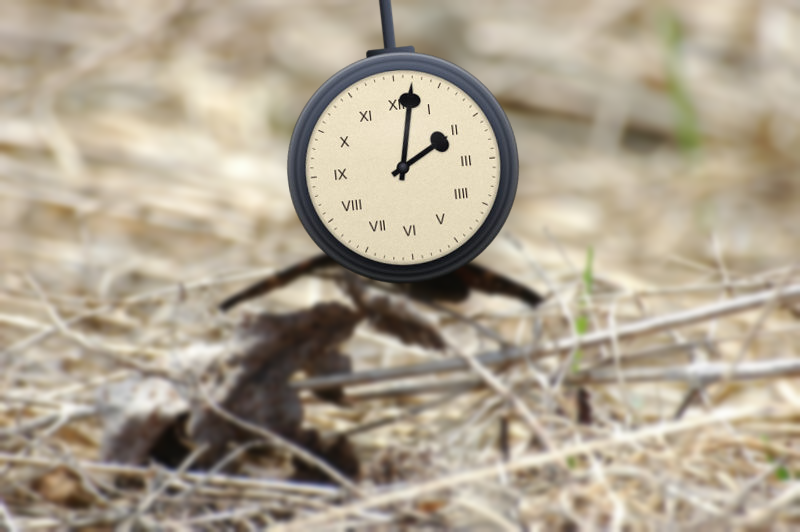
{"hour": 2, "minute": 2}
